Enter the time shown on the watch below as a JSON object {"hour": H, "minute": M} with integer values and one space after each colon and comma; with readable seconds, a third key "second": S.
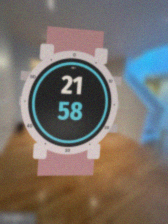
{"hour": 21, "minute": 58}
